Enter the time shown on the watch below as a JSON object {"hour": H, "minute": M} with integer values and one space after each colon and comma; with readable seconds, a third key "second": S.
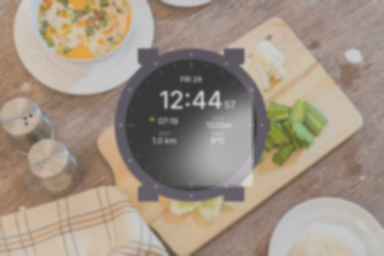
{"hour": 12, "minute": 44}
